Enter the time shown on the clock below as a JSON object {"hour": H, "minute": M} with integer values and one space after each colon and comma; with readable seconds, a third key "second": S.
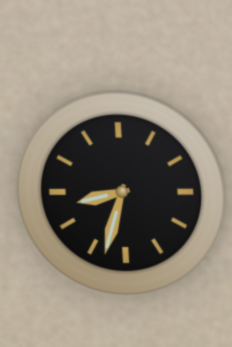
{"hour": 8, "minute": 33}
